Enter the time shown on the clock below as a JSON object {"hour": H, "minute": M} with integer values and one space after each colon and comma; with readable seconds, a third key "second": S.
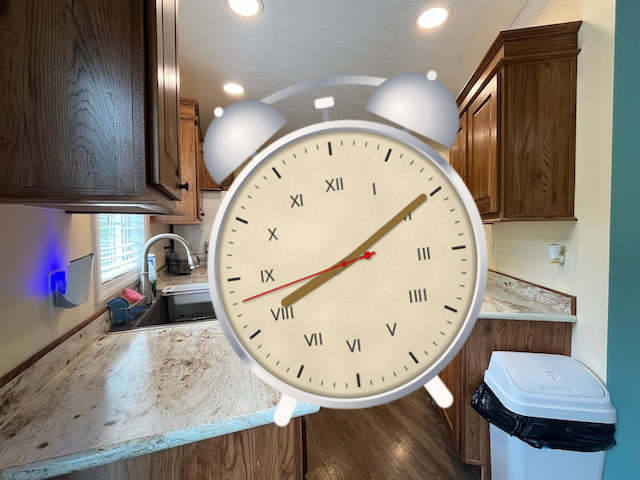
{"hour": 8, "minute": 9, "second": 43}
